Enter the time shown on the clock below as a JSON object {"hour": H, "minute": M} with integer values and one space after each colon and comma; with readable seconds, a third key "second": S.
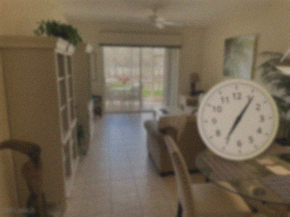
{"hour": 7, "minute": 6}
